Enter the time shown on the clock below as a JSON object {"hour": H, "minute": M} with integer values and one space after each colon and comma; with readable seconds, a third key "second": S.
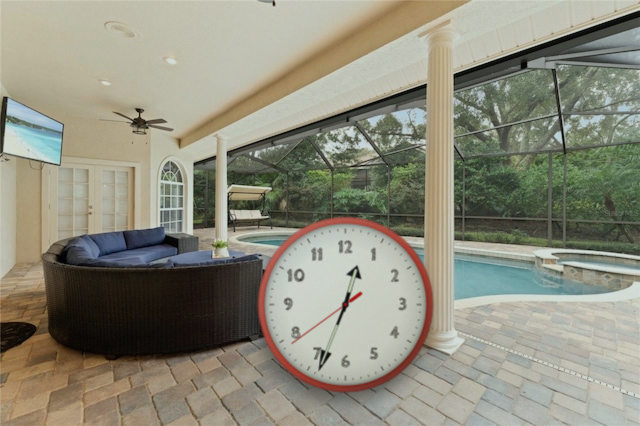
{"hour": 12, "minute": 33, "second": 39}
